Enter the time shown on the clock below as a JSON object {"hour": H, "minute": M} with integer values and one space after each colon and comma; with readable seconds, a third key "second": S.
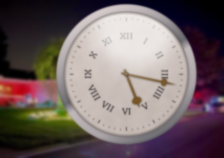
{"hour": 5, "minute": 17}
